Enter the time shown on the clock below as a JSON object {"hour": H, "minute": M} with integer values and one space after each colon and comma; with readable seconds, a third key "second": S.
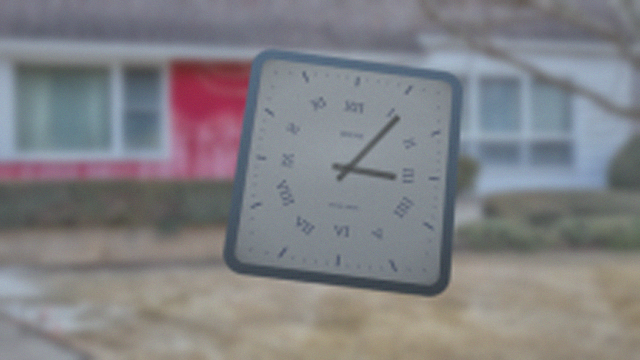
{"hour": 3, "minute": 6}
